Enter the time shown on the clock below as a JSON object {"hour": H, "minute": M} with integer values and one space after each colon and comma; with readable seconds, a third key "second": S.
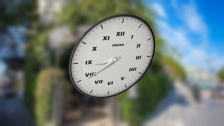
{"hour": 8, "minute": 39}
